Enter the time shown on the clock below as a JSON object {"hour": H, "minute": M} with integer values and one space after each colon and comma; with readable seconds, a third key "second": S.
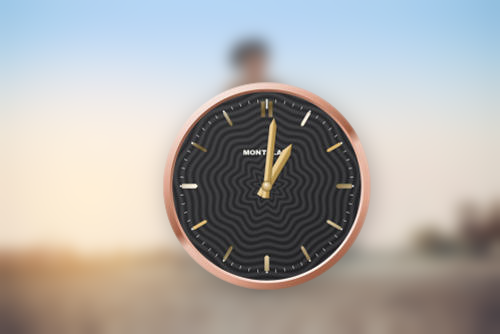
{"hour": 1, "minute": 1}
